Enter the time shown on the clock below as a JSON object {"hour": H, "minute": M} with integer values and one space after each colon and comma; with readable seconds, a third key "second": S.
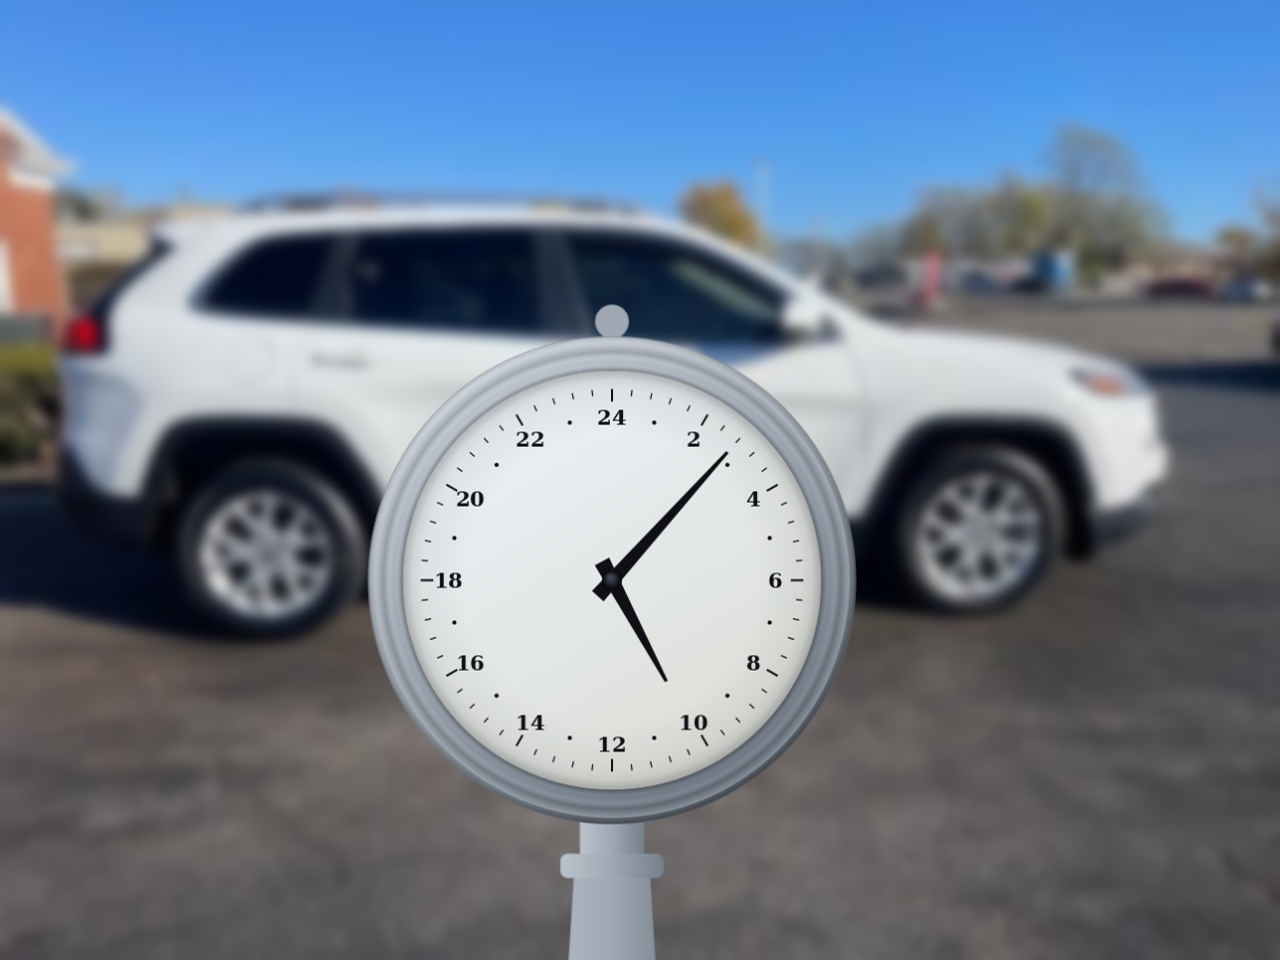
{"hour": 10, "minute": 7}
